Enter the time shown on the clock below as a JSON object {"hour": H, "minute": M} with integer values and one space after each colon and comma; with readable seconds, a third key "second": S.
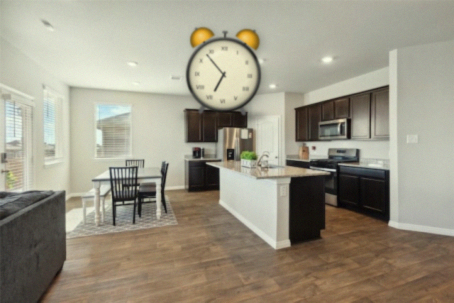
{"hour": 6, "minute": 53}
